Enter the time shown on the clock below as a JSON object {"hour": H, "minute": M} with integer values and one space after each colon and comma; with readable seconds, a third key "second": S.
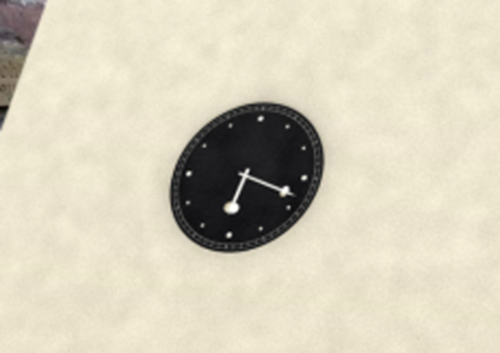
{"hour": 6, "minute": 18}
